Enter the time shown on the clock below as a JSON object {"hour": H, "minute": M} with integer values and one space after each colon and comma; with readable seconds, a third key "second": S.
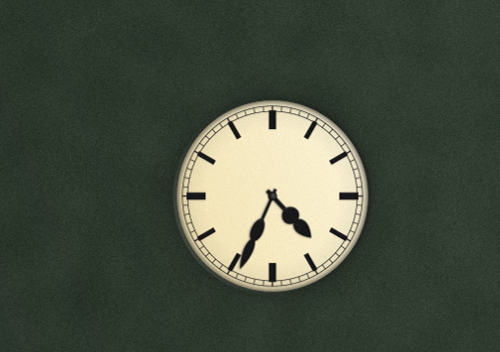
{"hour": 4, "minute": 34}
